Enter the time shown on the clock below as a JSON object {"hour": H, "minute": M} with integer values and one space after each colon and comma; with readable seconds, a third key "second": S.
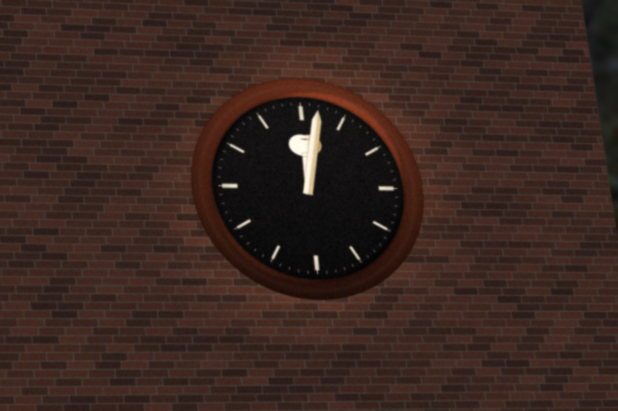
{"hour": 12, "minute": 2}
